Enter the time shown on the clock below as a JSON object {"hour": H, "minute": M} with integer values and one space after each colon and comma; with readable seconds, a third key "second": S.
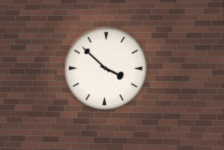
{"hour": 3, "minute": 52}
